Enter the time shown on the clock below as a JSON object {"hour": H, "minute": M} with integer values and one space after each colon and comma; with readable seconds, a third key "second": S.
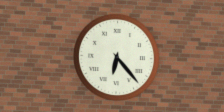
{"hour": 6, "minute": 23}
